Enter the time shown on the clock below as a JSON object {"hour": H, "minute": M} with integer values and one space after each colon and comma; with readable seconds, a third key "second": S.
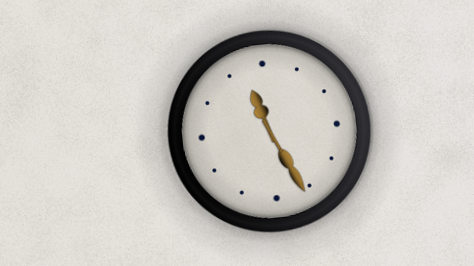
{"hour": 11, "minute": 26}
